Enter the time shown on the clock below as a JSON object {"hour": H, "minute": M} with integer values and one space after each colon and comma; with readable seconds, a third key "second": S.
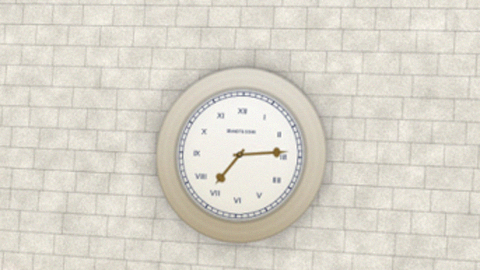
{"hour": 7, "minute": 14}
